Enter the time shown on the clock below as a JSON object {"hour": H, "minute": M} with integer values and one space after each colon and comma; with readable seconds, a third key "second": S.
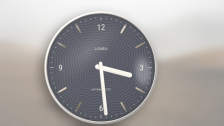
{"hour": 3, "minute": 29}
